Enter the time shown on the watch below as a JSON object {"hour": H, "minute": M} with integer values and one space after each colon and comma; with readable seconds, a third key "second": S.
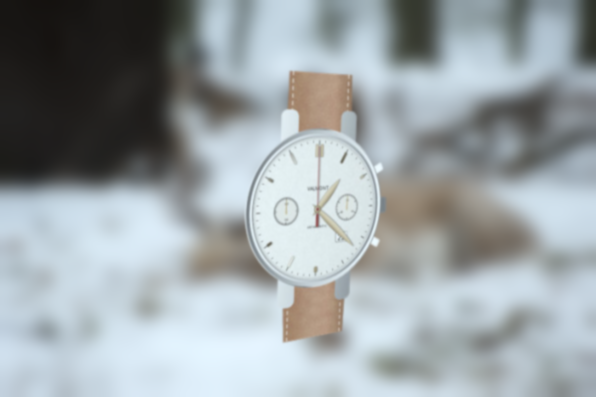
{"hour": 1, "minute": 22}
